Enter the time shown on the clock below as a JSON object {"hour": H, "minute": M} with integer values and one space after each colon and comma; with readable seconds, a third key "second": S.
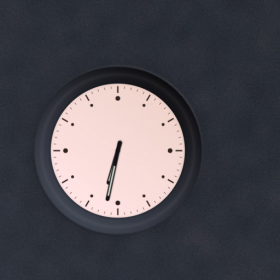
{"hour": 6, "minute": 32}
